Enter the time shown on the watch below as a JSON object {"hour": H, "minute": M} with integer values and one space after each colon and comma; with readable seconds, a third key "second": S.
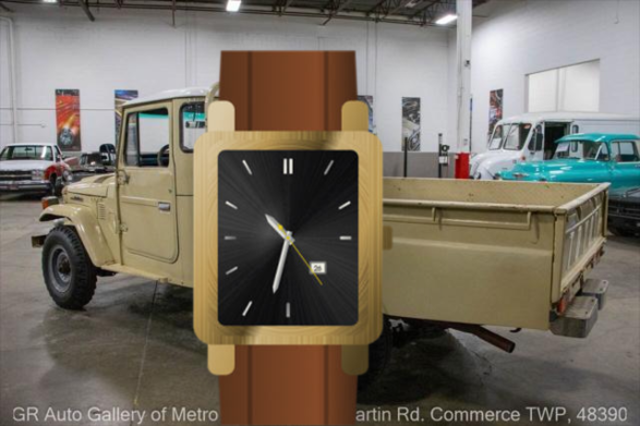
{"hour": 10, "minute": 32, "second": 24}
